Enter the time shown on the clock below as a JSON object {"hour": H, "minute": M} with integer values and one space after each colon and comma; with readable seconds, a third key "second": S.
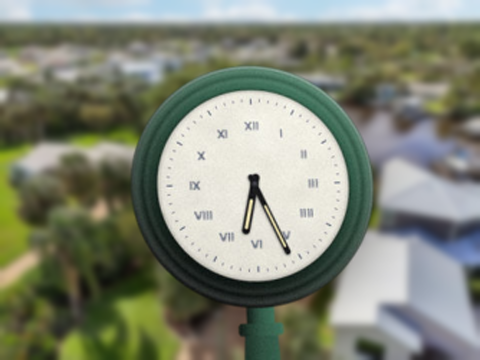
{"hour": 6, "minute": 26}
